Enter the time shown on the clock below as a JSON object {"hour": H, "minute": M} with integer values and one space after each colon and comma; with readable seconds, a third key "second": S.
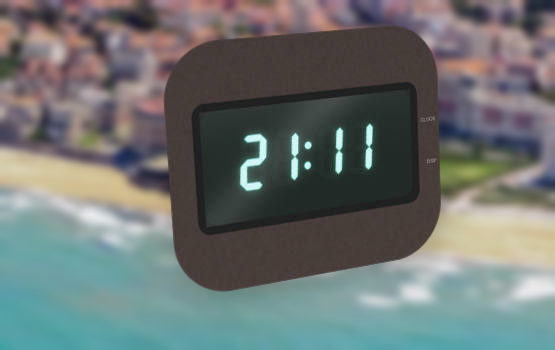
{"hour": 21, "minute": 11}
